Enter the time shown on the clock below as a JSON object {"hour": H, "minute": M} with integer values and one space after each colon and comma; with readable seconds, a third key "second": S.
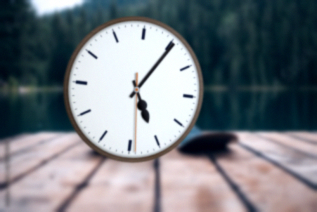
{"hour": 5, "minute": 5, "second": 29}
